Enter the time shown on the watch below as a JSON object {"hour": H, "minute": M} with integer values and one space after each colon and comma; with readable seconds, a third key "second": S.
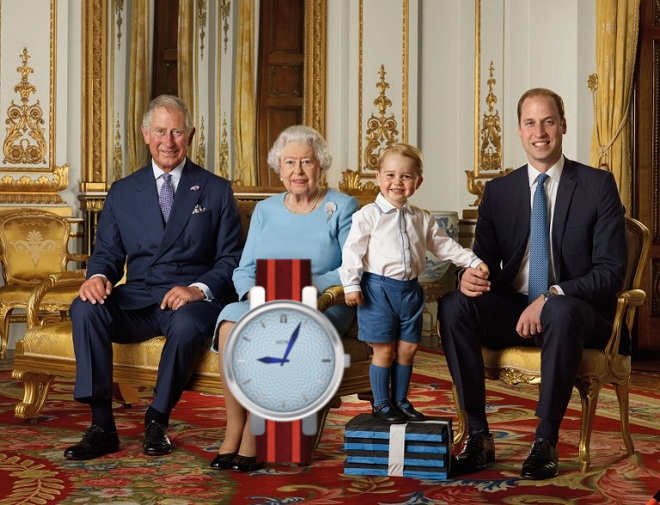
{"hour": 9, "minute": 4}
